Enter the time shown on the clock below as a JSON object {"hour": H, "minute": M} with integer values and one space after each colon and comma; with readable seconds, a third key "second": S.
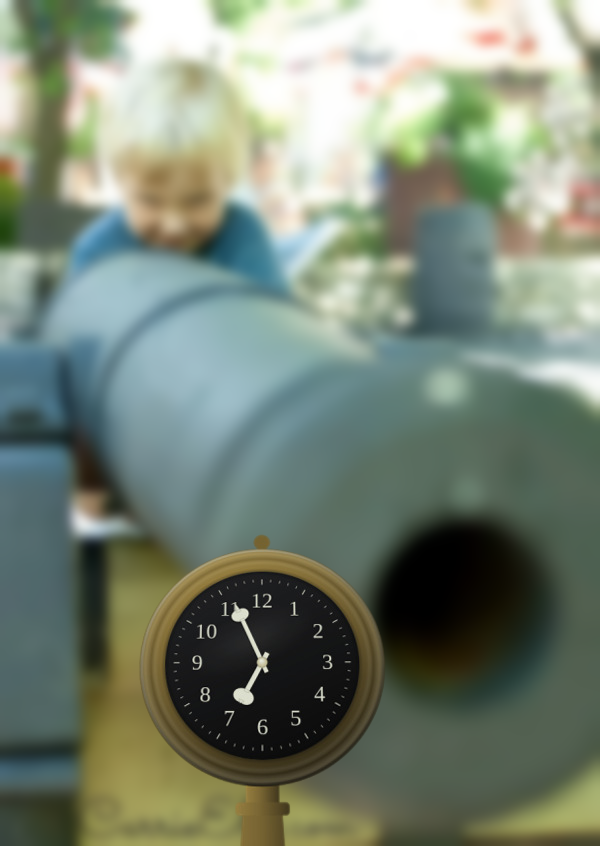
{"hour": 6, "minute": 56}
